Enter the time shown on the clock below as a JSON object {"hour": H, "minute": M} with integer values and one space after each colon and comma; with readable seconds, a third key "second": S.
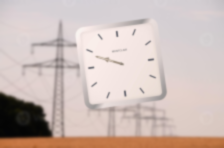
{"hour": 9, "minute": 49}
